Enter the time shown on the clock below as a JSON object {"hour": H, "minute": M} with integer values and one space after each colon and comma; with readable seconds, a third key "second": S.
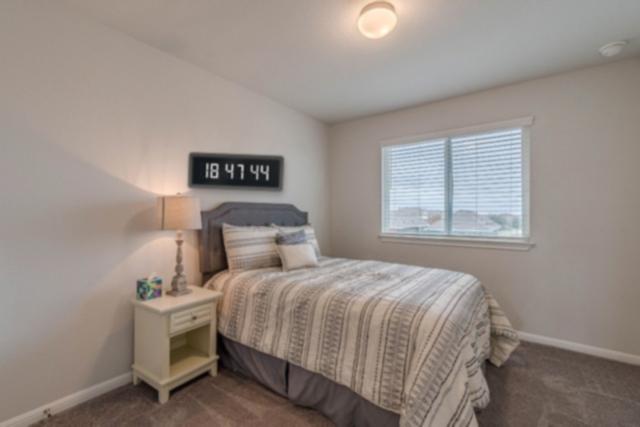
{"hour": 18, "minute": 47, "second": 44}
